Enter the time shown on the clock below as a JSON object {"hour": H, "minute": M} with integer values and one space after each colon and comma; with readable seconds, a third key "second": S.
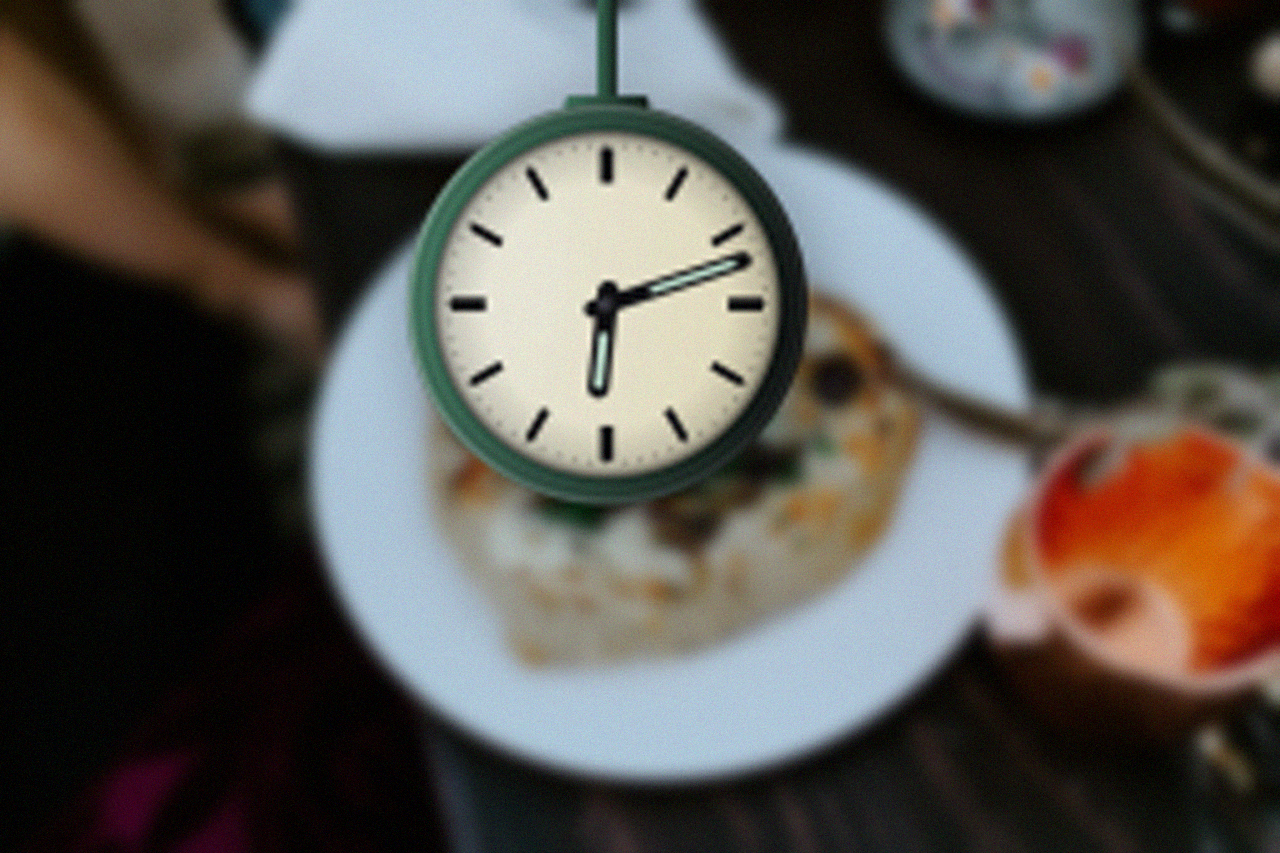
{"hour": 6, "minute": 12}
